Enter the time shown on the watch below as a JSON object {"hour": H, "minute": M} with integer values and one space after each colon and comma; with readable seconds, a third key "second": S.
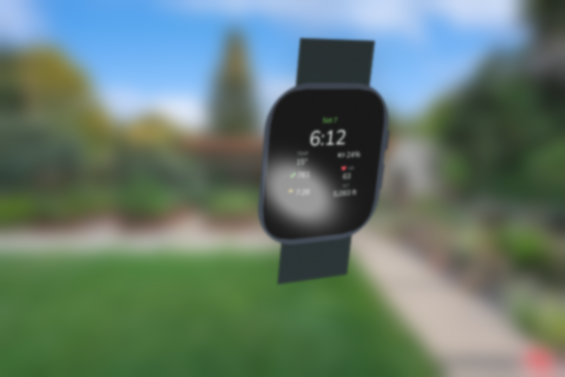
{"hour": 6, "minute": 12}
